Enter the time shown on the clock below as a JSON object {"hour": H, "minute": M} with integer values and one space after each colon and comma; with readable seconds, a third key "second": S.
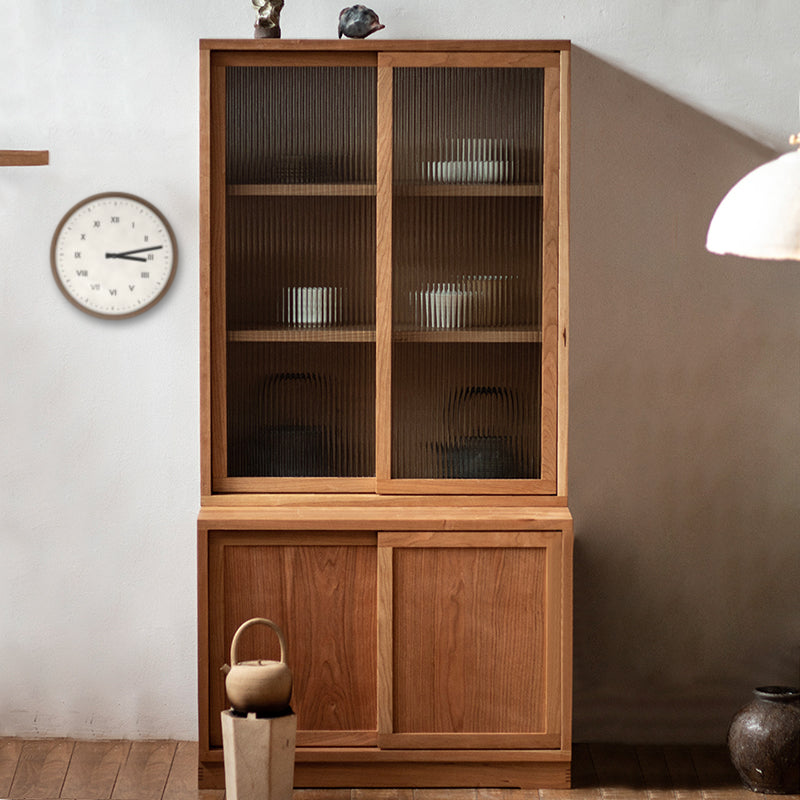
{"hour": 3, "minute": 13}
